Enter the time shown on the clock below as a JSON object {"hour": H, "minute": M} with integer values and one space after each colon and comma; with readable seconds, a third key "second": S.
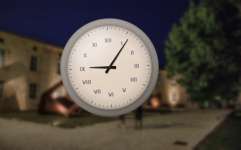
{"hour": 9, "minute": 6}
